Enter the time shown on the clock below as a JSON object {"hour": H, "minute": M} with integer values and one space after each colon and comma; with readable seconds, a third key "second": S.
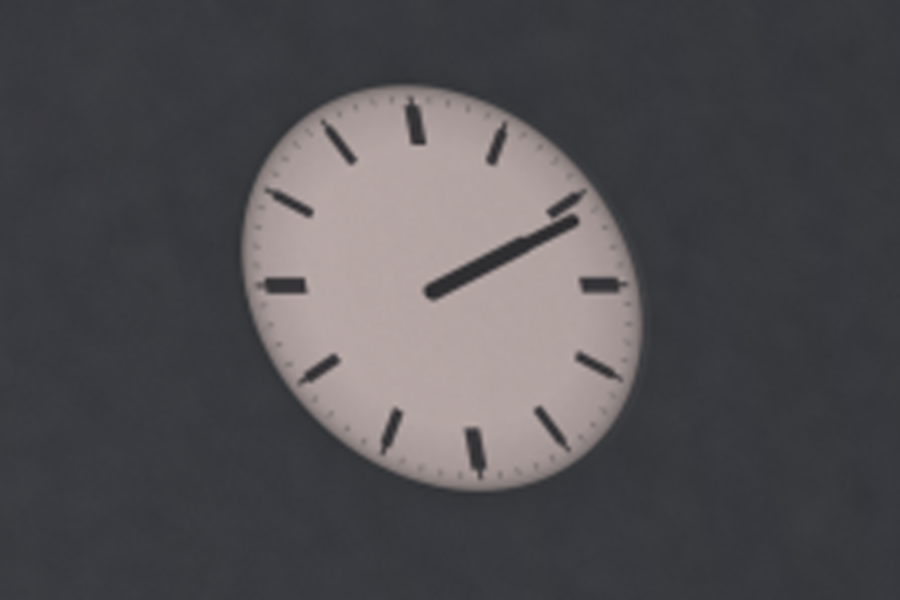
{"hour": 2, "minute": 11}
